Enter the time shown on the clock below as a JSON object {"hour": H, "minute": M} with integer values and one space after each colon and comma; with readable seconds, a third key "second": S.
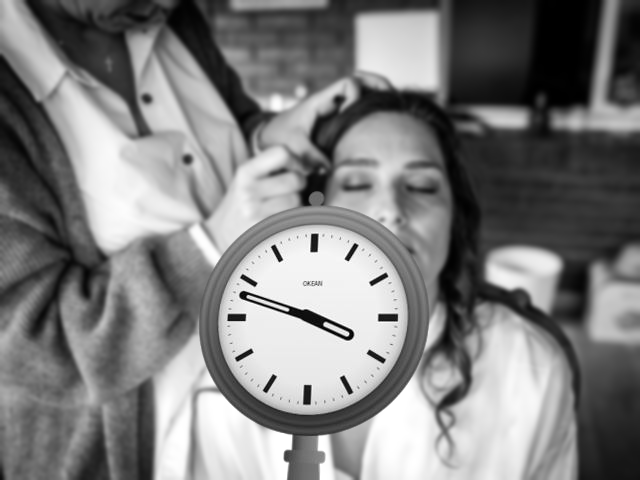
{"hour": 3, "minute": 48}
